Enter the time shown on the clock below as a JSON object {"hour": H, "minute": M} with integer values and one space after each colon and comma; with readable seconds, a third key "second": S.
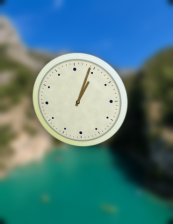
{"hour": 1, "minute": 4}
